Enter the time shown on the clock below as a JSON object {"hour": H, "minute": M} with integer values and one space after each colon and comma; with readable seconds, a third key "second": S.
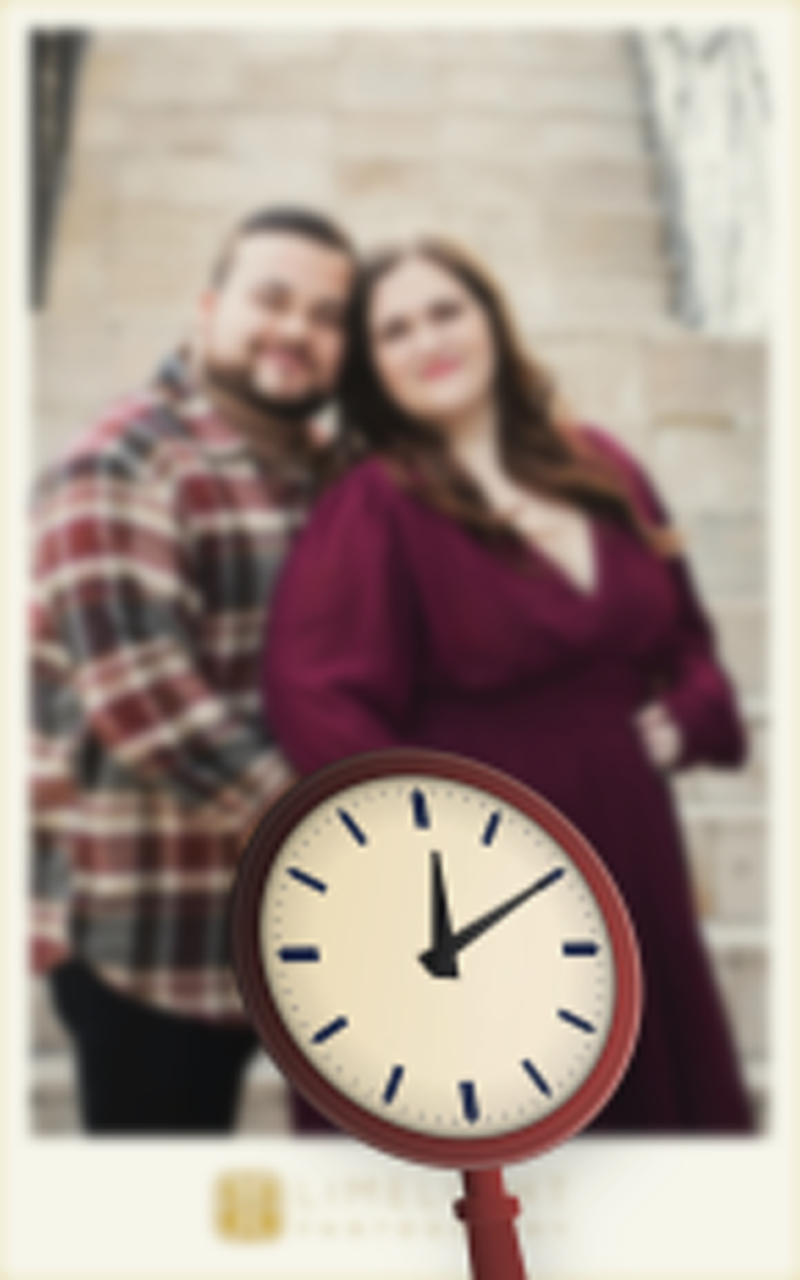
{"hour": 12, "minute": 10}
